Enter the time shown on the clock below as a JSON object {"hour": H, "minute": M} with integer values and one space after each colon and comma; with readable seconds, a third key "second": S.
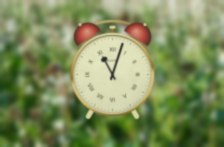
{"hour": 11, "minute": 3}
